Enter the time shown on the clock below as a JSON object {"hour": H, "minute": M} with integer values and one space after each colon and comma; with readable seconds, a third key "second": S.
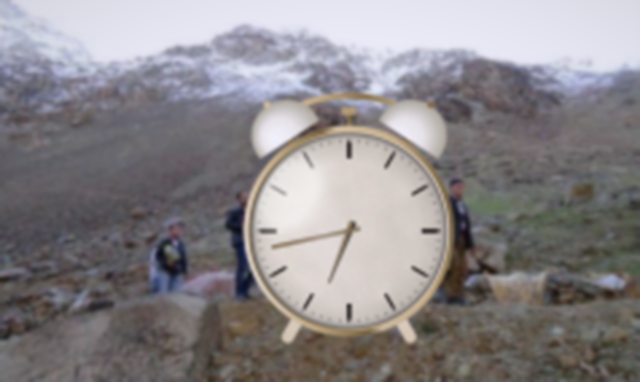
{"hour": 6, "minute": 43}
